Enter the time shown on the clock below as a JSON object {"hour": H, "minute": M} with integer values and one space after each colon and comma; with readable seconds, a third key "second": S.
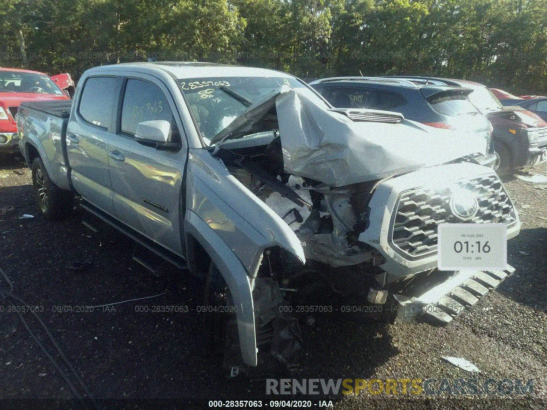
{"hour": 1, "minute": 16}
